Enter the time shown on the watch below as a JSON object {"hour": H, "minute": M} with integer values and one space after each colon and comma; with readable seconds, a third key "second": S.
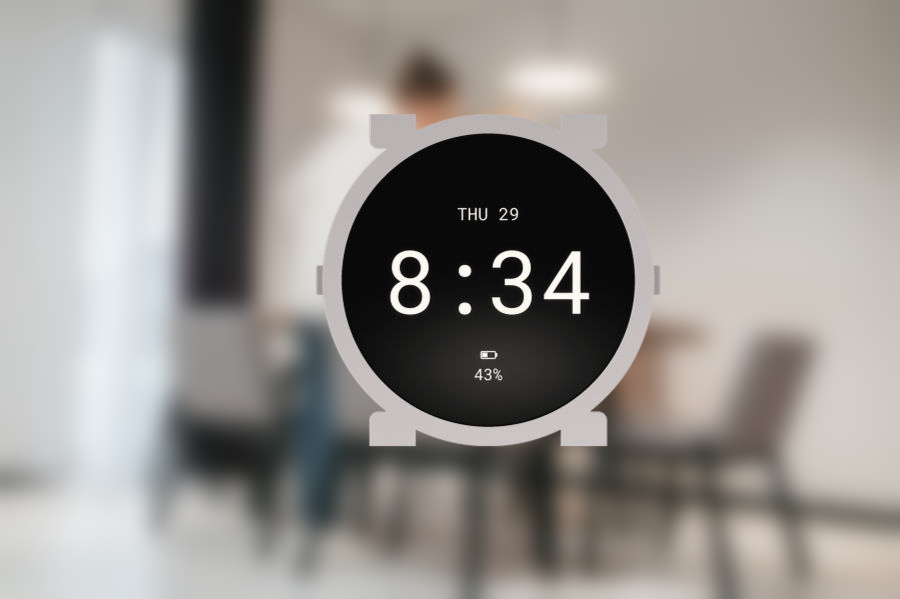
{"hour": 8, "minute": 34}
